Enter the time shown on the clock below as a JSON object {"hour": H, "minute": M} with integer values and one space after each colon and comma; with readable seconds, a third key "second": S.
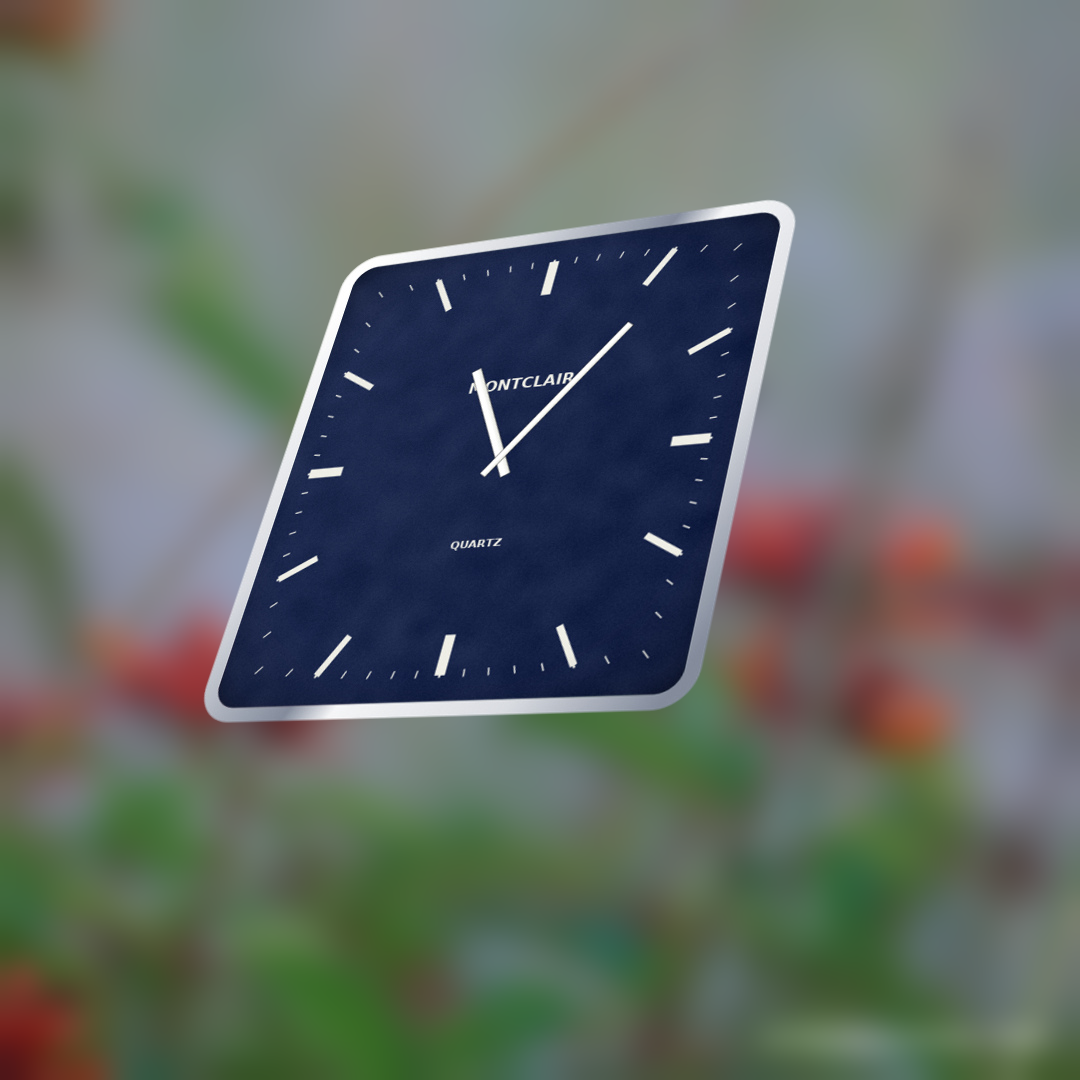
{"hour": 11, "minute": 6}
